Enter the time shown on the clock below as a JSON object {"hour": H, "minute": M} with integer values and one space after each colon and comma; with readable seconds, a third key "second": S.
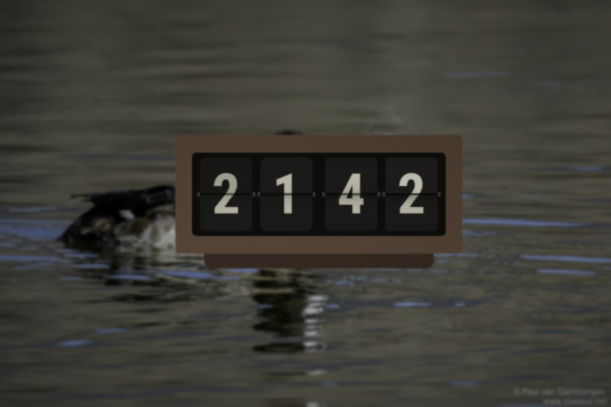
{"hour": 21, "minute": 42}
